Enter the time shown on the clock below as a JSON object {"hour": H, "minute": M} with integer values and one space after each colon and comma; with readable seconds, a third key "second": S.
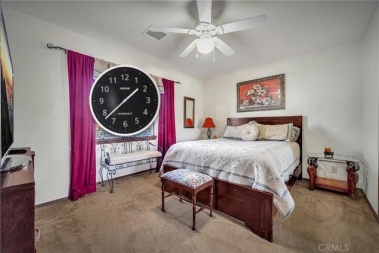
{"hour": 1, "minute": 38}
